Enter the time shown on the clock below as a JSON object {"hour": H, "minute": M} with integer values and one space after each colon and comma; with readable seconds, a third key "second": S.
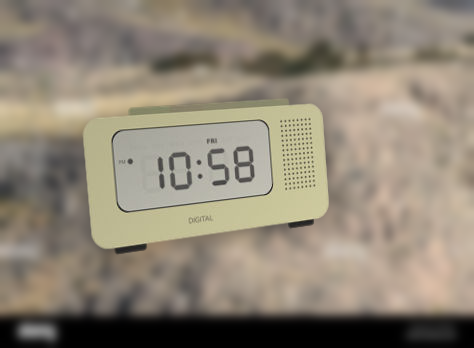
{"hour": 10, "minute": 58}
